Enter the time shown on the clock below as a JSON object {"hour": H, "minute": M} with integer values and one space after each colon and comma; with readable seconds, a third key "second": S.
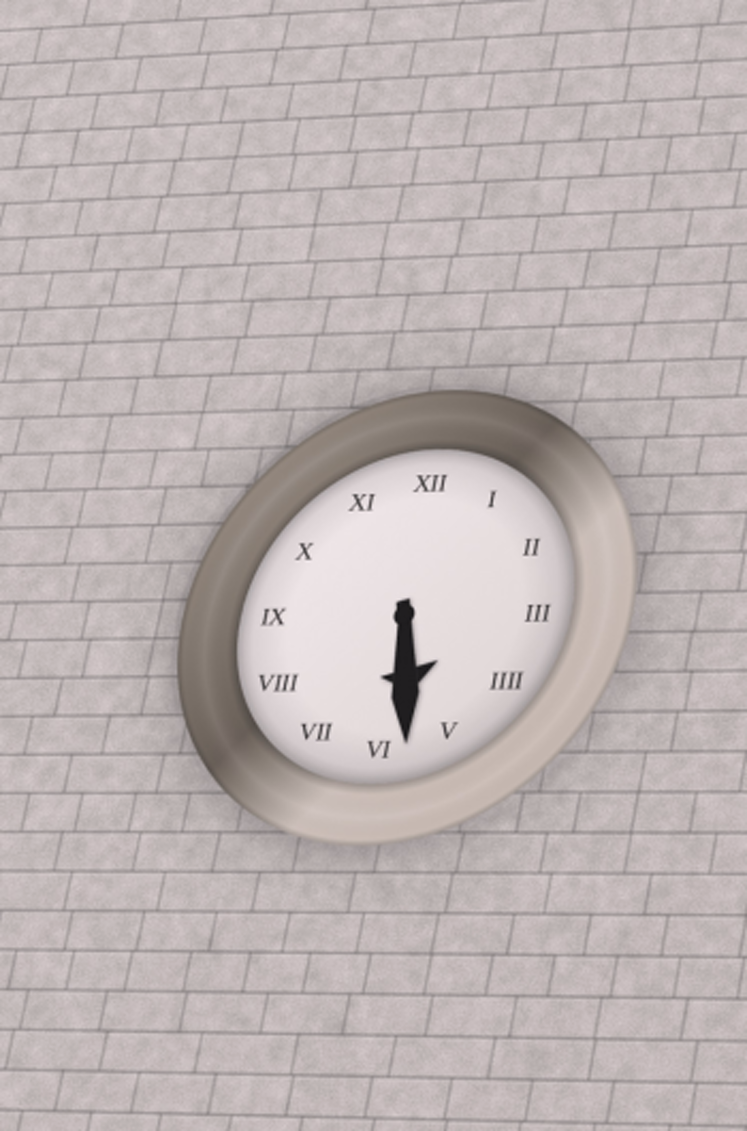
{"hour": 5, "minute": 28}
